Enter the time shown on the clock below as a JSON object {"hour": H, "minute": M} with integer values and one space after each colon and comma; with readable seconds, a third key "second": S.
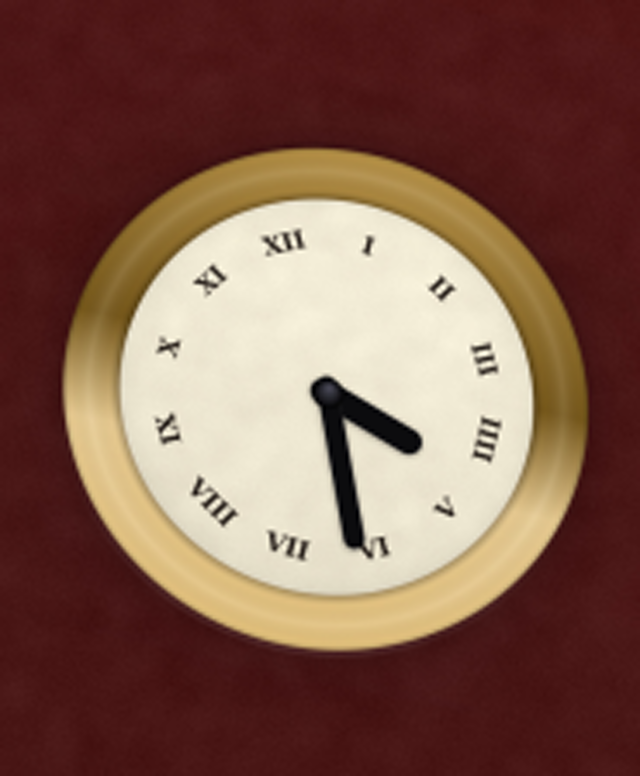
{"hour": 4, "minute": 31}
